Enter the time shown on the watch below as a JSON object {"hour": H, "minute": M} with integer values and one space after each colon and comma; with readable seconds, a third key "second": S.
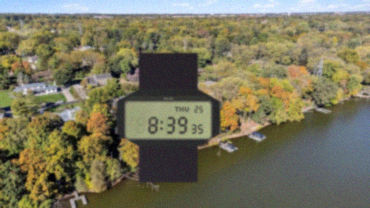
{"hour": 8, "minute": 39}
